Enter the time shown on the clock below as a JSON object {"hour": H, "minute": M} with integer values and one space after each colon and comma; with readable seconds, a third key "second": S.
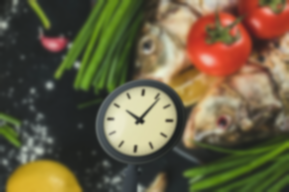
{"hour": 10, "minute": 6}
